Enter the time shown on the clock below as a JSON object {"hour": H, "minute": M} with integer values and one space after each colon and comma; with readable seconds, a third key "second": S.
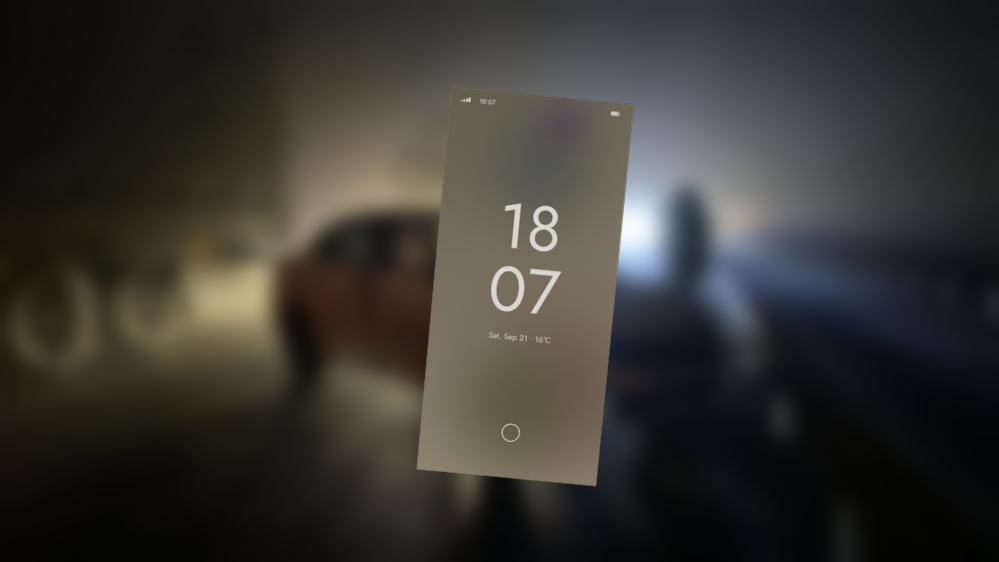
{"hour": 18, "minute": 7}
